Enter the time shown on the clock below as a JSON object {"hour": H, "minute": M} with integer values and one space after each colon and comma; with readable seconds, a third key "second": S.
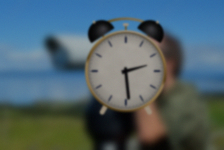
{"hour": 2, "minute": 29}
